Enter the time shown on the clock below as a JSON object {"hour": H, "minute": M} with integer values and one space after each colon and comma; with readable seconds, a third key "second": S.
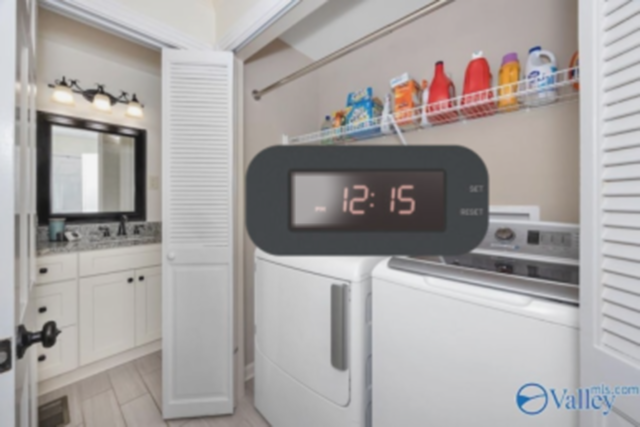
{"hour": 12, "minute": 15}
